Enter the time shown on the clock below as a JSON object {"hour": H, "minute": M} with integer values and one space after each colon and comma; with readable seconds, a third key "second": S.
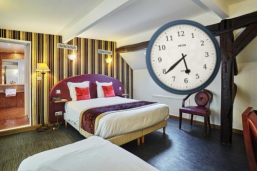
{"hour": 5, "minute": 39}
